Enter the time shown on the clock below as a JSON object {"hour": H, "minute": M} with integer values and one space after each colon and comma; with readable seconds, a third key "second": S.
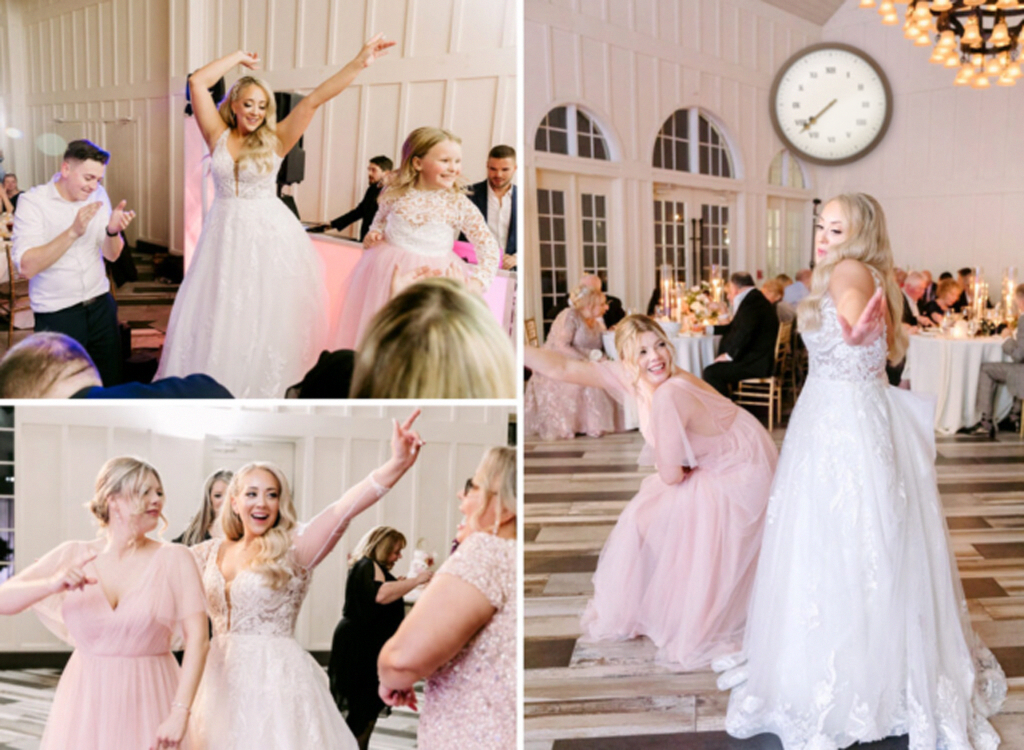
{"hour": 7, "minute": 38}
